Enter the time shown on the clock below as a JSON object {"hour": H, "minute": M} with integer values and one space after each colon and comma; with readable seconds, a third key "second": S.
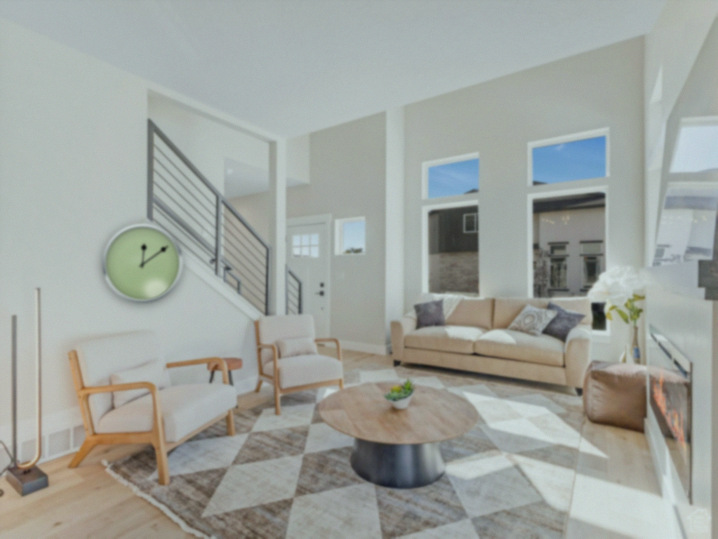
{"hour": 12, "minute": 9}
